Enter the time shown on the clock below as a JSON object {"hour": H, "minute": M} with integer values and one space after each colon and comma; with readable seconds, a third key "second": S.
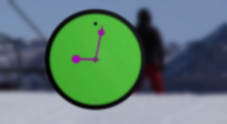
{"hour": 9, "minute": 2}
